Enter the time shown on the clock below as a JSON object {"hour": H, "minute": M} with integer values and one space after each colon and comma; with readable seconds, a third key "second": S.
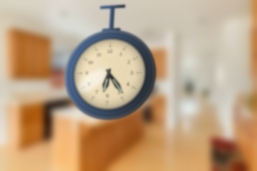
{"hour": 6, "minute": 24}
